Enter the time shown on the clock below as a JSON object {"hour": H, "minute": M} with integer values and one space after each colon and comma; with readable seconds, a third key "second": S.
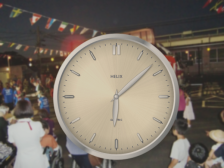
{"hour": 6, "minute": 8}
